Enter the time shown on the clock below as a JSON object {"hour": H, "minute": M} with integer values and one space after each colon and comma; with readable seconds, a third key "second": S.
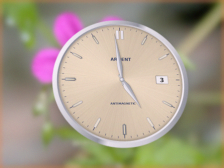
{"hour": 4, "minute": 59}
